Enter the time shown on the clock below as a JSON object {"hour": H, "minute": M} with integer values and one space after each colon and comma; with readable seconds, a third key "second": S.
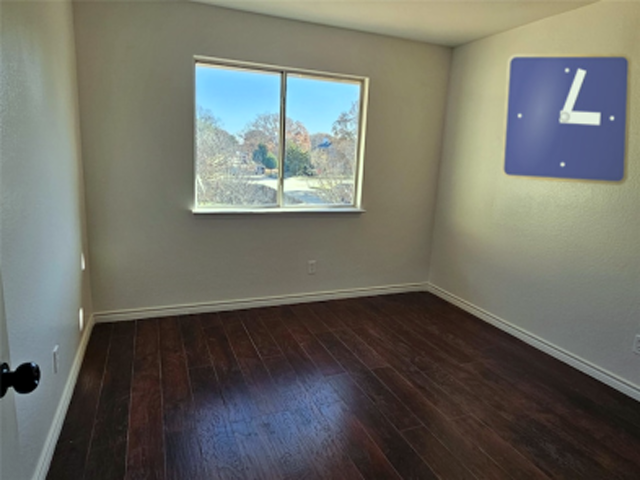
{"hour": 3, "minute": 3}
